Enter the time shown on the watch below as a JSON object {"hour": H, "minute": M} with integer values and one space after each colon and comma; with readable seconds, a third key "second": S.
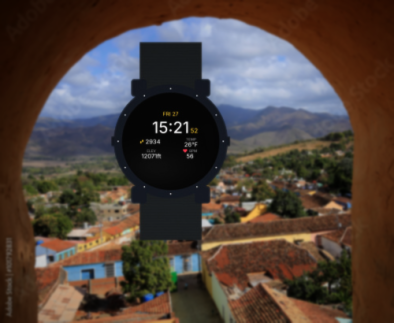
{"hour": 15, "minute": 21}
